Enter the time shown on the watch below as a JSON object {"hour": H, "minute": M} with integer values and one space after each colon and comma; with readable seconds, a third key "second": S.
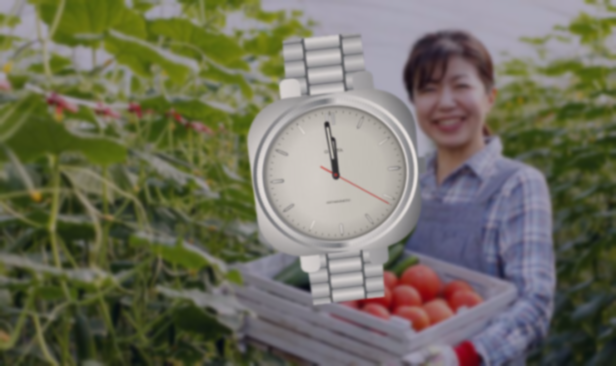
{"hour": 11, "minute": 59, "second": 21}
